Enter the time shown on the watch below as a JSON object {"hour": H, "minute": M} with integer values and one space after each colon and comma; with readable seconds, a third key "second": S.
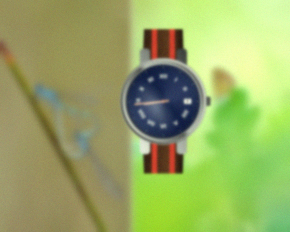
{"hour": 8, "minute": 44}
